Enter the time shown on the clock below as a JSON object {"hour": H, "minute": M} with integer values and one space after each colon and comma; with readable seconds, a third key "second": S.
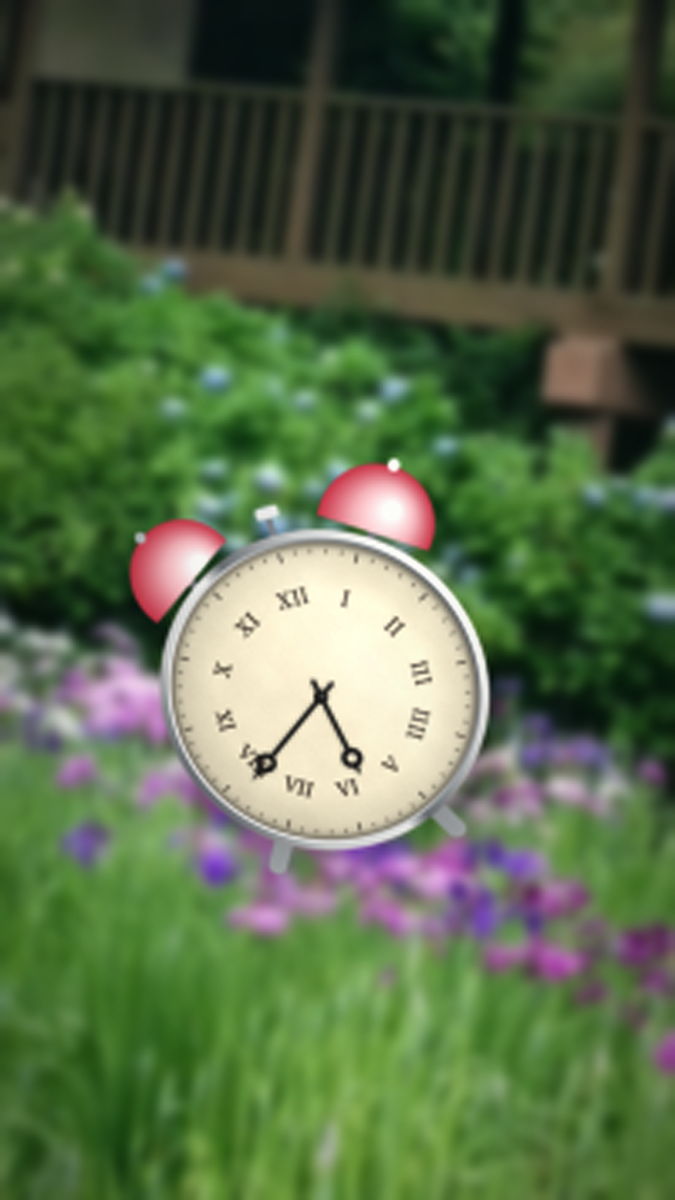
{"hour": 5, "minute": 39}
